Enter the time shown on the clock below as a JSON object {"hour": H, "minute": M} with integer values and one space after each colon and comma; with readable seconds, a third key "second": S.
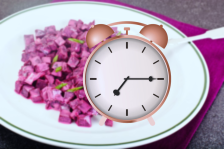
{"hour": 7, "minute": 15}
